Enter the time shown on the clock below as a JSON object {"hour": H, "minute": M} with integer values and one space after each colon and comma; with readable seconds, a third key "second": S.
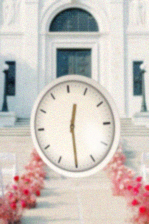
{"hour": 12, "minute": 30}
